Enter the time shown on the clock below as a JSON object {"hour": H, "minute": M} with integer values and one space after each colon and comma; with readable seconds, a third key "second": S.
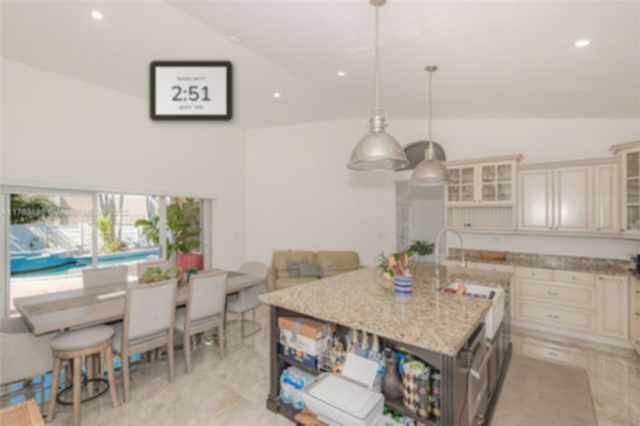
{"hour": 2, "minute": 51}
